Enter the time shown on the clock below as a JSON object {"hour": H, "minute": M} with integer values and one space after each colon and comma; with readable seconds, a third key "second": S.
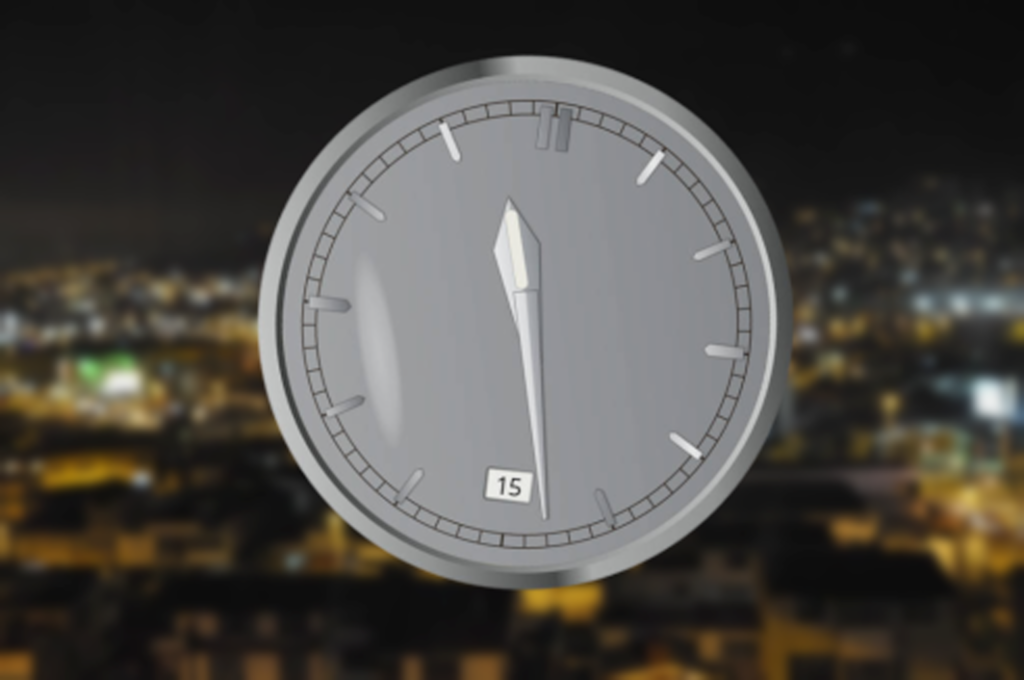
{"hour": 11, "minute": 28}
